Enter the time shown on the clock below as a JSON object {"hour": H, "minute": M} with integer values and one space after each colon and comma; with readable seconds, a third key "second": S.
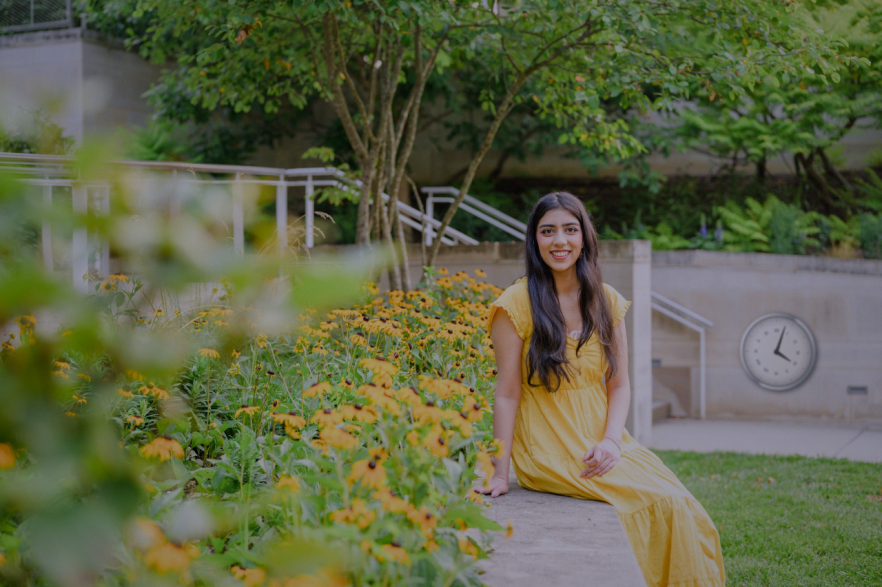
{"hour": 4, "minute": 3}
